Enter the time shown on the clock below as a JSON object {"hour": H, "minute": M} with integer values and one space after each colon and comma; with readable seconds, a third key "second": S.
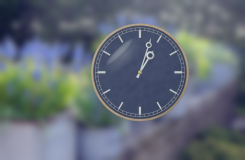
{"hour": 1, "minute": 3}
